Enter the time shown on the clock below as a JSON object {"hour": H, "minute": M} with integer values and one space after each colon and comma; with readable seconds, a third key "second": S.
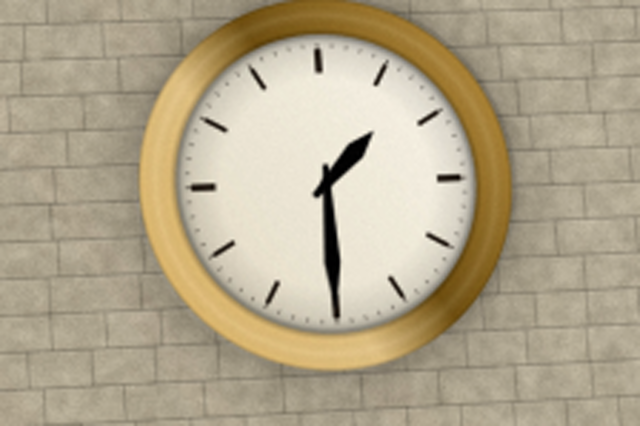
{"hour": 1, "minute": 30}
